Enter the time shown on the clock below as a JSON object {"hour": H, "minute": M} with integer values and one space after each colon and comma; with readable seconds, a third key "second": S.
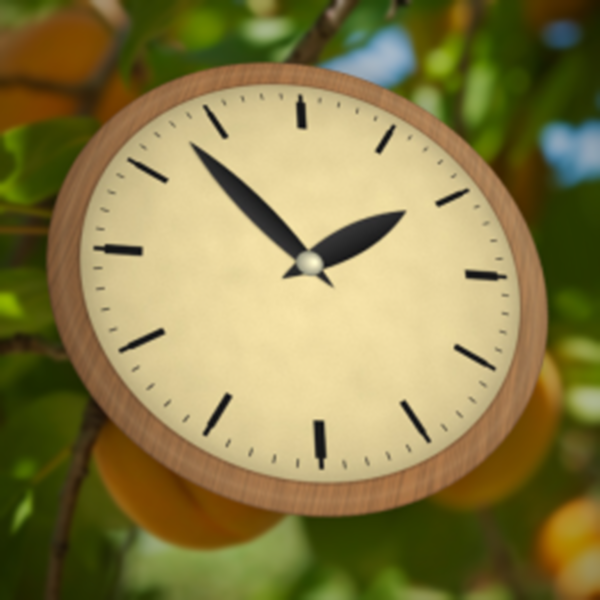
{"hour": 1, "minute": 53}
